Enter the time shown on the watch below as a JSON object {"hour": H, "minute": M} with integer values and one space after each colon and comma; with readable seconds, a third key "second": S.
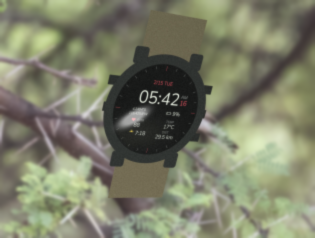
{"hour": 5, "minute": 42}
